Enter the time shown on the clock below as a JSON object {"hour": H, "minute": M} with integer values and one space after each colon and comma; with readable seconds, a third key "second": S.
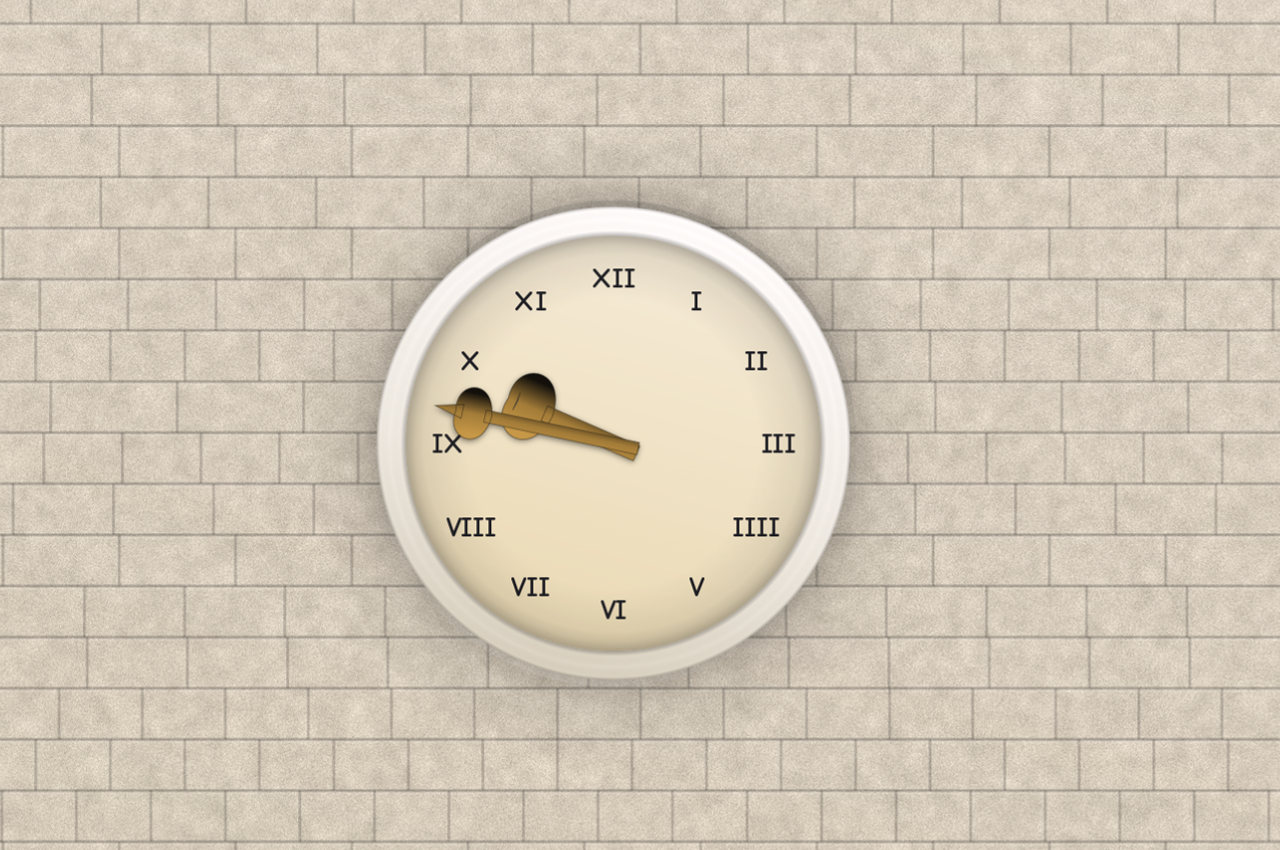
{"hour": 9, "minute": 47}
